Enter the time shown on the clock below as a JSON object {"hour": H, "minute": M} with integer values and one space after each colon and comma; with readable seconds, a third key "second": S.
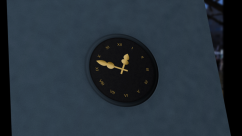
{"hour": 12, "minute": 48}
